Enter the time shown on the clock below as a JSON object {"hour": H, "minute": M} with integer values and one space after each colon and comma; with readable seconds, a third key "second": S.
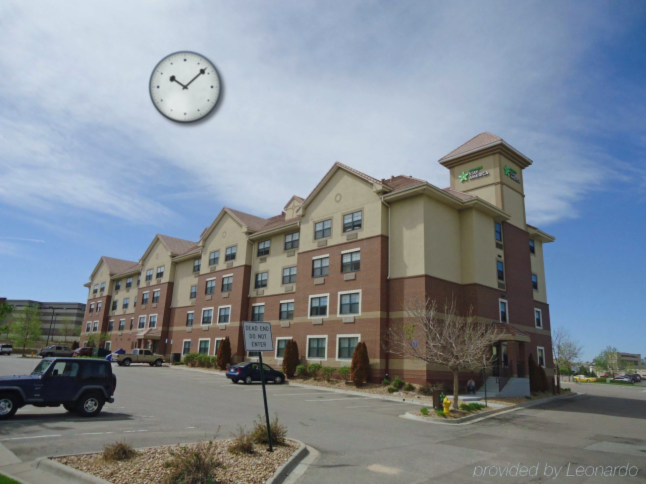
{"hour": 10, "minute": 8}
